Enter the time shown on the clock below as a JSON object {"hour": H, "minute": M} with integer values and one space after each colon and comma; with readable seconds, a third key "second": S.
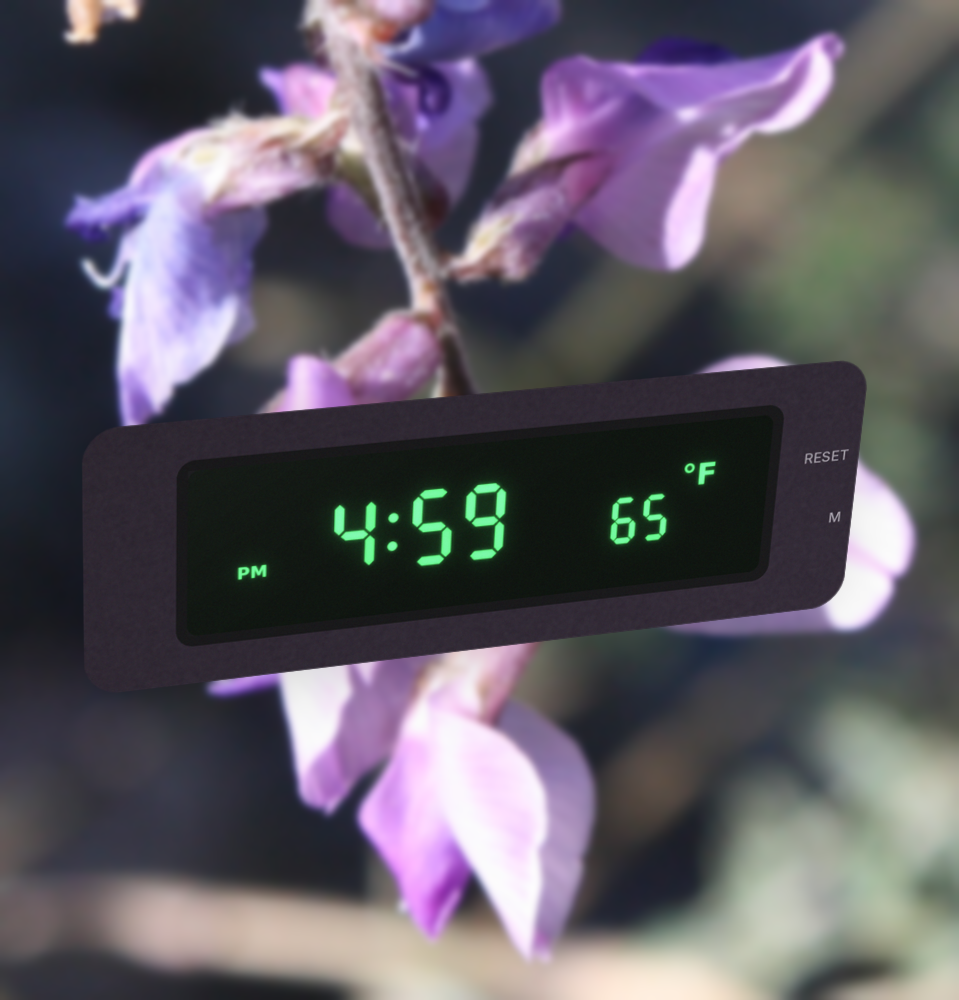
{"hour": 4, "minute": 59}
